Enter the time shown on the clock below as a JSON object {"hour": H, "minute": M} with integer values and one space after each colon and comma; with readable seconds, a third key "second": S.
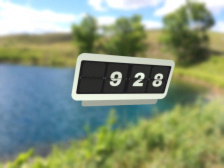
{"hour": 9, "minute": 28}
